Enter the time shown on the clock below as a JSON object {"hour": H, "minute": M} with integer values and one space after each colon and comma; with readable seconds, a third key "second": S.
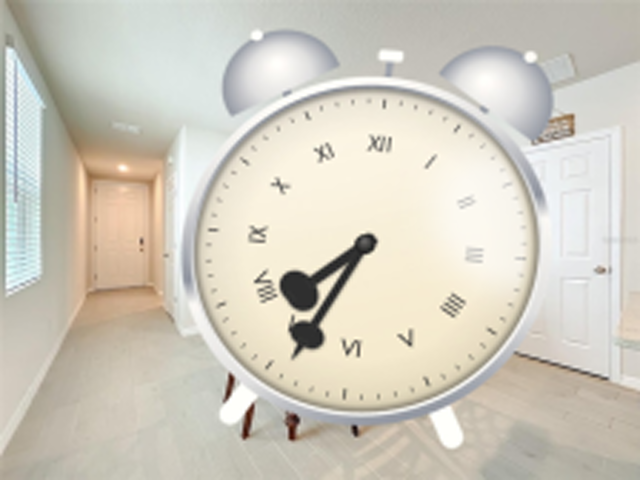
{"hour": 7, "minute": 34}
